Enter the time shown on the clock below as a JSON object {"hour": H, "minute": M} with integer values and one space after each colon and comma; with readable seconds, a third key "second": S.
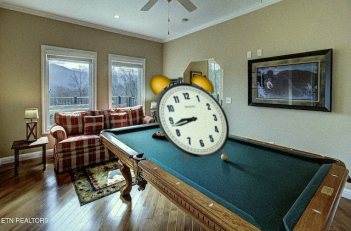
{"hour": 8, "minute": 43}
